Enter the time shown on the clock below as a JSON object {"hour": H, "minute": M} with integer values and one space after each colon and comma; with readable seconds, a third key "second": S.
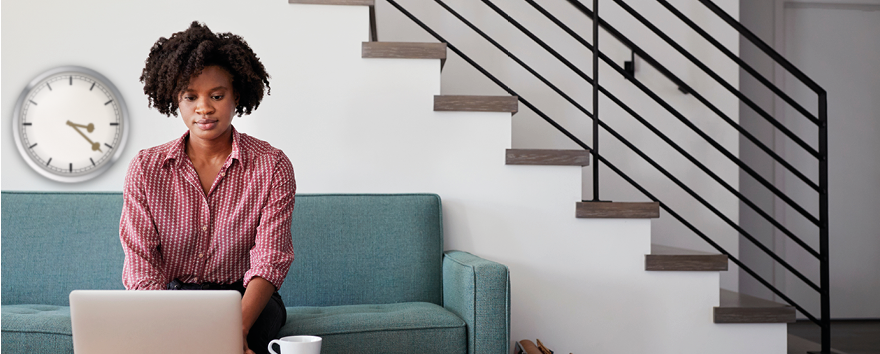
{"hour": 3, "minute": 22}
